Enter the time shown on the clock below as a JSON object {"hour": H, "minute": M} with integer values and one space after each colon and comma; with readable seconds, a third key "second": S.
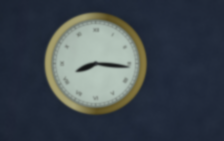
{"hour": 8, "minute": 16}
